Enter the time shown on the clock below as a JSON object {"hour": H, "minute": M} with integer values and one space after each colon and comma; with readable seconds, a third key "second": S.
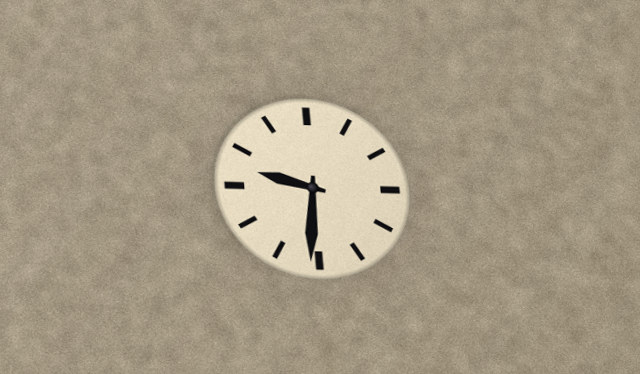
{"hour": 9, "minute": 31}
